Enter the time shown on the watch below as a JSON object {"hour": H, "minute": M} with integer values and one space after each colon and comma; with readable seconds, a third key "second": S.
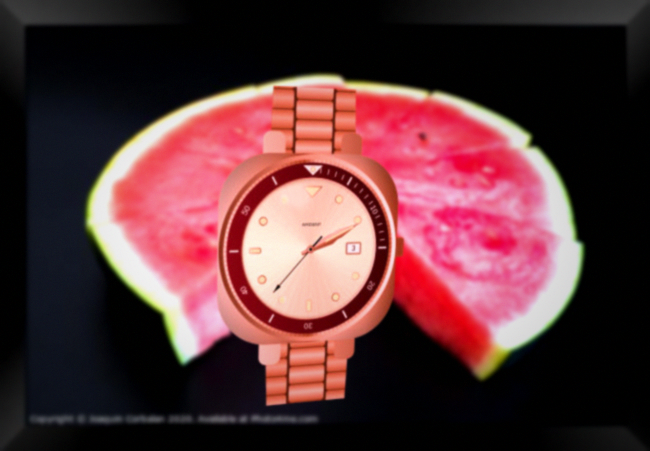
{"hour": 2, "minute": 10, "second": 37}
